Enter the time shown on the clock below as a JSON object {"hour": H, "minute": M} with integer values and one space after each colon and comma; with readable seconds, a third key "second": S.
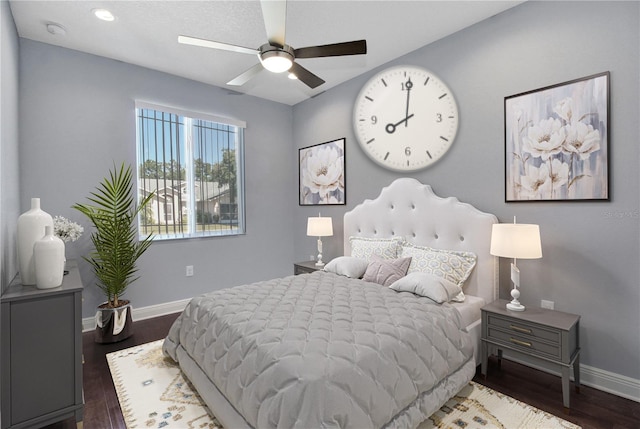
{"hour": 8, "minute": 1}
